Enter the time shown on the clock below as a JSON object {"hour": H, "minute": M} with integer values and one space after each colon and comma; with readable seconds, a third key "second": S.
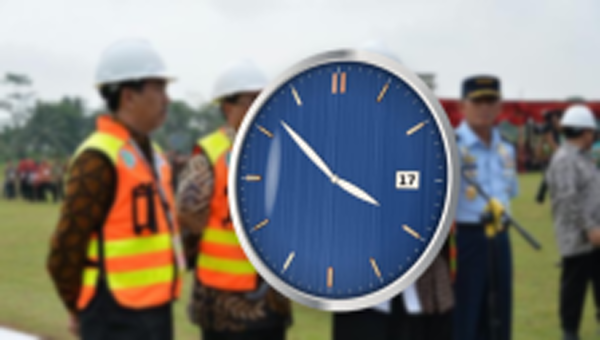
{"hour": 3, "minute": 52}
